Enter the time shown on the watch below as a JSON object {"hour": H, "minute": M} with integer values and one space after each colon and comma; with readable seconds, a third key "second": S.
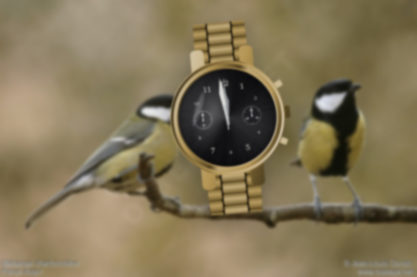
{"hour": 11, "minute": 59}
